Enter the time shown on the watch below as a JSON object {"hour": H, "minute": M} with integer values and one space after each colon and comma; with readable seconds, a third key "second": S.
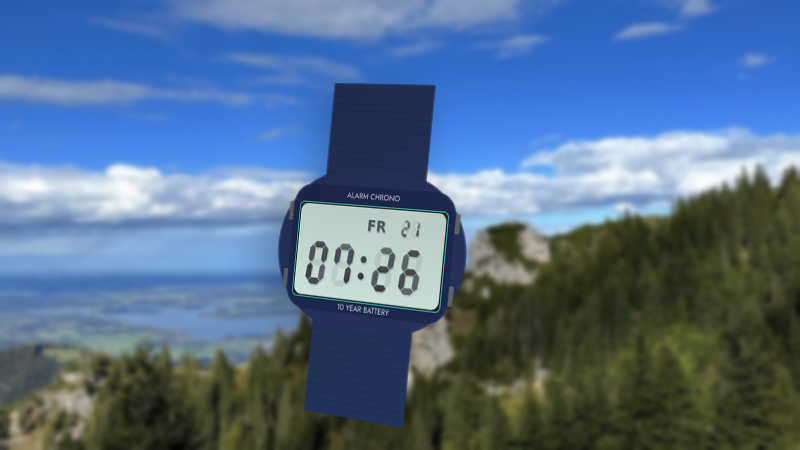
{"hour": 7, "minute": 26}
